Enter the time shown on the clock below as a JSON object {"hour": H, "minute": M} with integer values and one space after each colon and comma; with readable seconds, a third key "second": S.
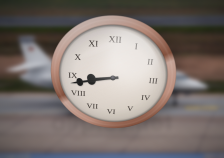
{"hour": 8, "minute": 43}
